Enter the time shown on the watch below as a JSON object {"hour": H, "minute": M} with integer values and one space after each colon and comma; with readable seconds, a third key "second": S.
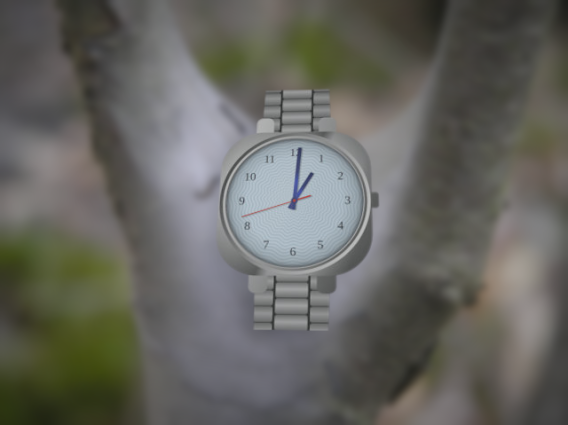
{"hour": 1, "minute": 0, "second": 42}
